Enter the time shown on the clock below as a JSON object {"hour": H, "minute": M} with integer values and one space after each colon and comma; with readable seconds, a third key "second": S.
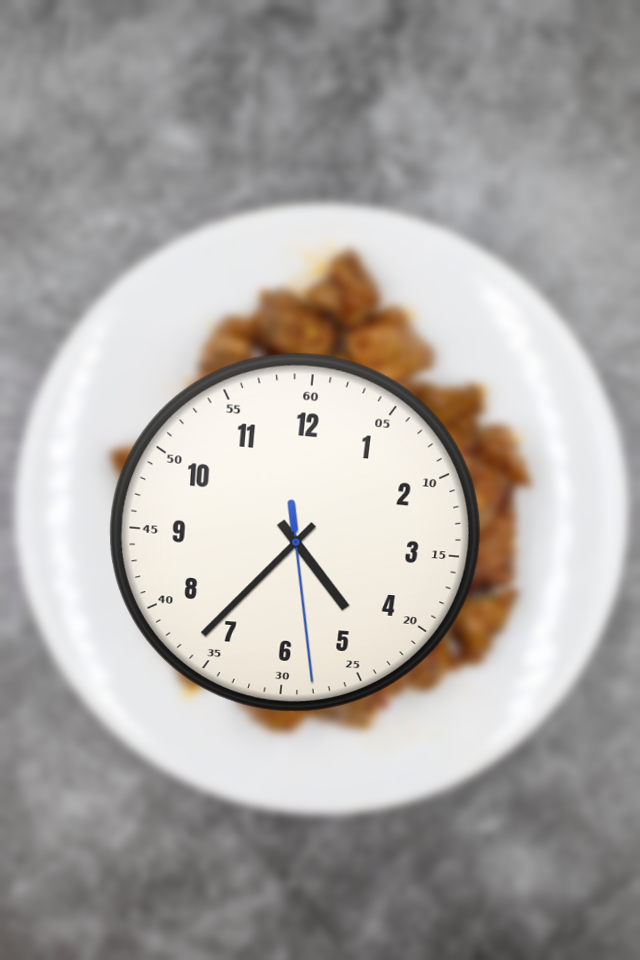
{"hour": 4, "minute": 36, "second": 28}
